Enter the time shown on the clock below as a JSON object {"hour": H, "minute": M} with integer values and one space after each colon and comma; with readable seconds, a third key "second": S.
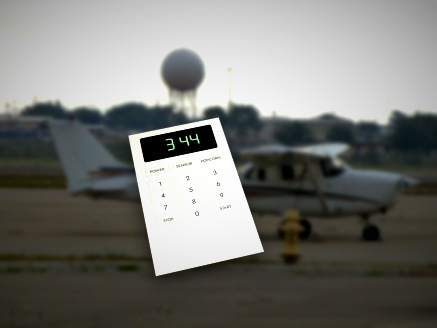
{"hour": 3, "minute": 44}
